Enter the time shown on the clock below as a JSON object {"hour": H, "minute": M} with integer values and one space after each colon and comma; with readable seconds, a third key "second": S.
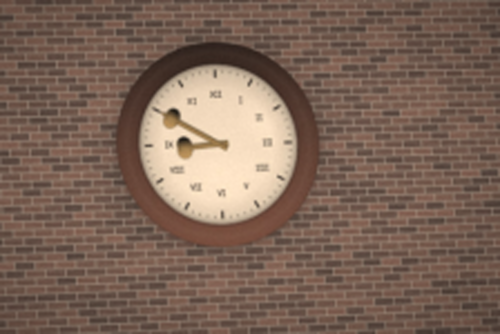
{"hour": 8, "minute": 50}
